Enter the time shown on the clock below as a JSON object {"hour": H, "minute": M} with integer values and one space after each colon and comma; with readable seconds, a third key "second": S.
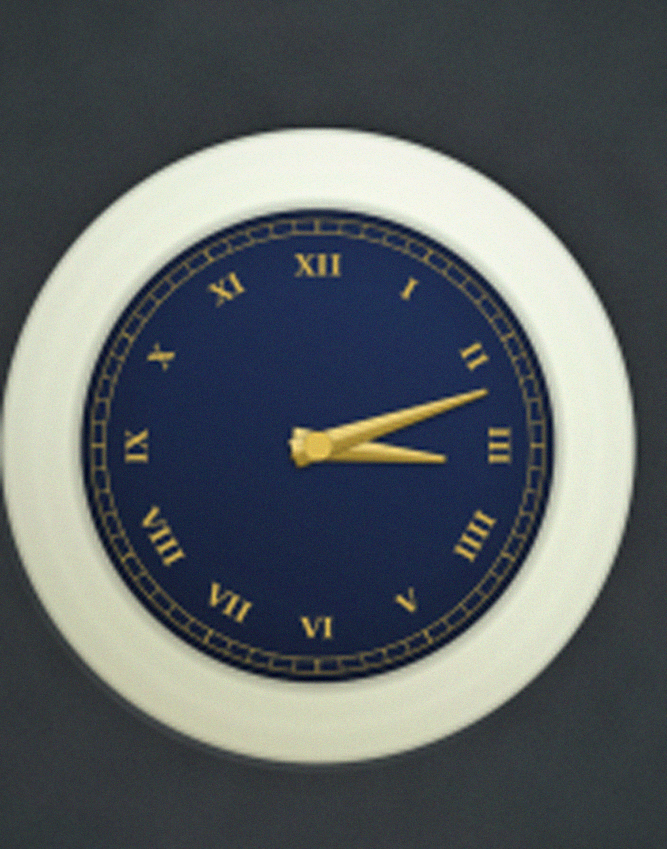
{"hour": 3, "minute": 12}
